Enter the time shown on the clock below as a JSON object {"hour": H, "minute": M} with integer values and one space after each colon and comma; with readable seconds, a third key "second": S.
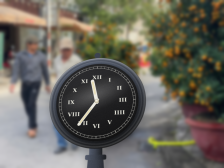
{"hour": 11, "minute": 36}
